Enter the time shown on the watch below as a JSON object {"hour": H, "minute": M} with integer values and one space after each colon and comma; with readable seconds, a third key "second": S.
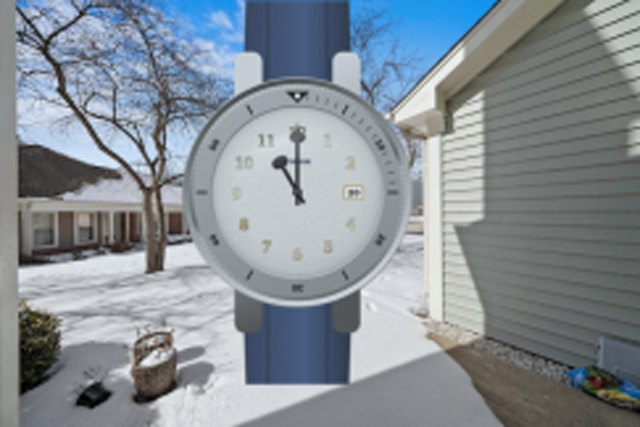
{"hour": 11, "minute": 0}
